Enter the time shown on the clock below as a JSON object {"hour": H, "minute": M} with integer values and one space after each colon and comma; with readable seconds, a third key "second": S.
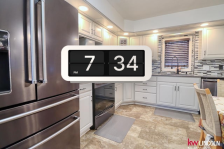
{"hour": 7, "minute": 34}
